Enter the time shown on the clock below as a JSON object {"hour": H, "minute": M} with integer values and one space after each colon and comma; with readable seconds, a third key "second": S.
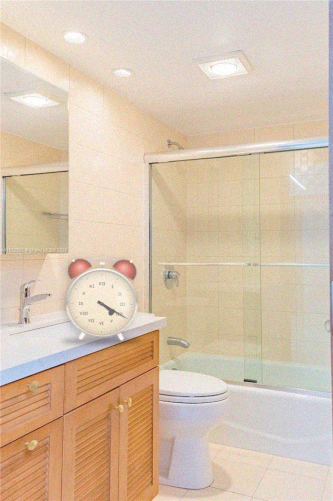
{"hour": 4, "minute": 20}
